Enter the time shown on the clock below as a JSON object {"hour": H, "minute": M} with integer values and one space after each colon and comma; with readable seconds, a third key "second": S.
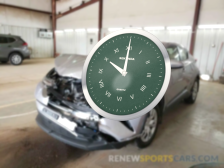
{"hour": 10, "minute": 0}
